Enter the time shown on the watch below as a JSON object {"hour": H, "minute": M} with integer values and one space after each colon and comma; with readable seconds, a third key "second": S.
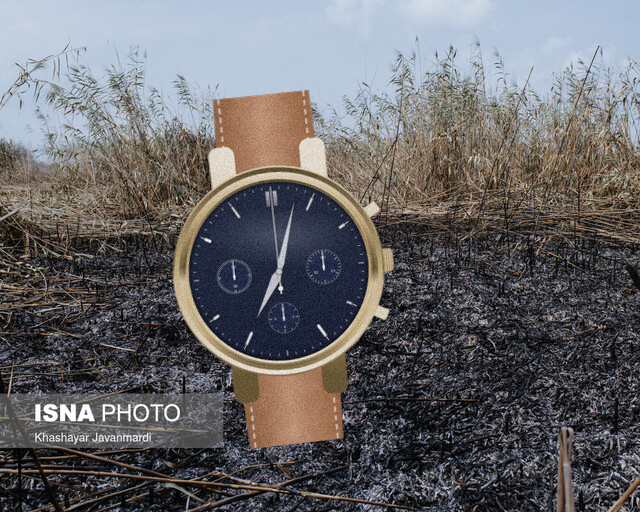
{"hour": 7, "minute": 3}
